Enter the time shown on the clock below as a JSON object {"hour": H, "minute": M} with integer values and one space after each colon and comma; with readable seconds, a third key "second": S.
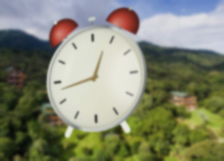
{"hour": 12, "minute": 43}
